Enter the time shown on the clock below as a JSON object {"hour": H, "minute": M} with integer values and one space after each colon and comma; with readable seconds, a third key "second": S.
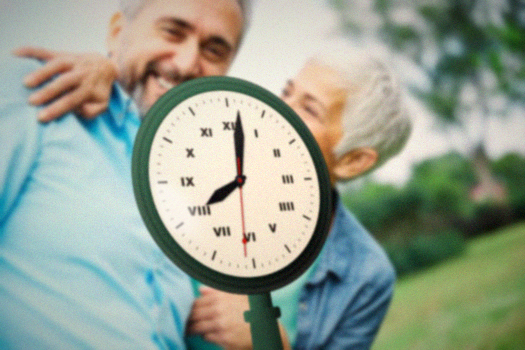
{"hour": 8, "minute": 1, "second": 31}
